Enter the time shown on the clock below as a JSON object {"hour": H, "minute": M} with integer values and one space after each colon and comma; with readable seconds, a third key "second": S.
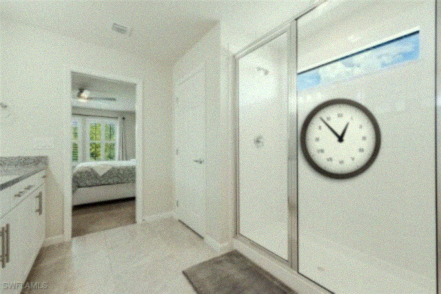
{"hour": 12, "minute": 53}
